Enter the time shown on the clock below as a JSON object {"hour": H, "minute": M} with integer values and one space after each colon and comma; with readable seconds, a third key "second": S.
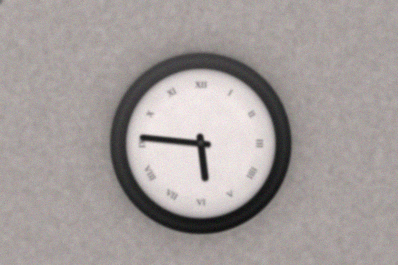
{"hour": 5, "minute": 46}
